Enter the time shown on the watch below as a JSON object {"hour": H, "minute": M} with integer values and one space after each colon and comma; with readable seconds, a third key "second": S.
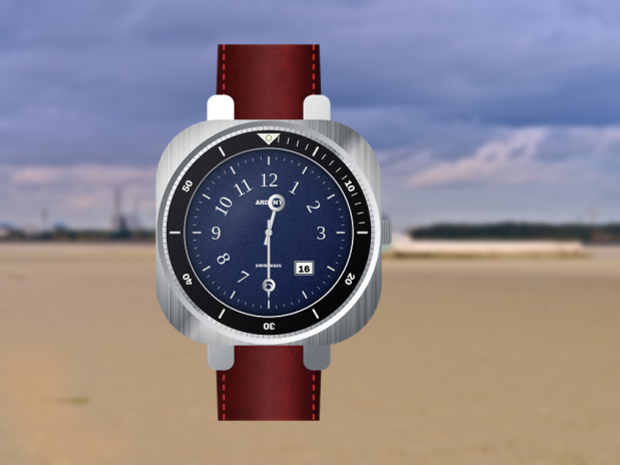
{"hour": 12, "minute": 30}
